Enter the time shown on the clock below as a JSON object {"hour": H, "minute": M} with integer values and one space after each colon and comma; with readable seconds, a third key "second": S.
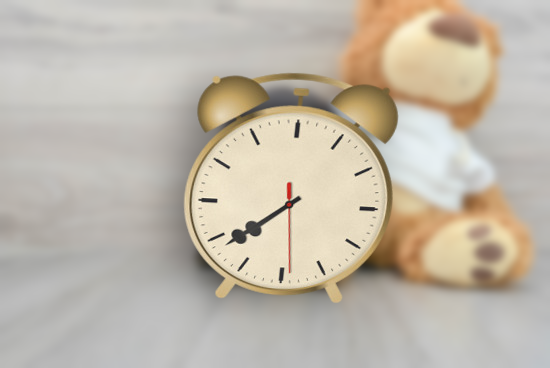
{"hour": 7, "minute": 38, "second": 29}
